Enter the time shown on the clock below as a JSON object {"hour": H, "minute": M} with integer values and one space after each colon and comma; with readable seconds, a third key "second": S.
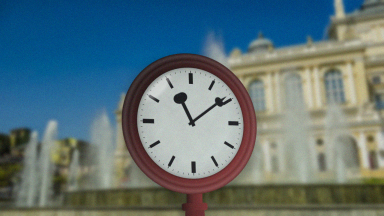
{"hour": 11, "minute": 9}
